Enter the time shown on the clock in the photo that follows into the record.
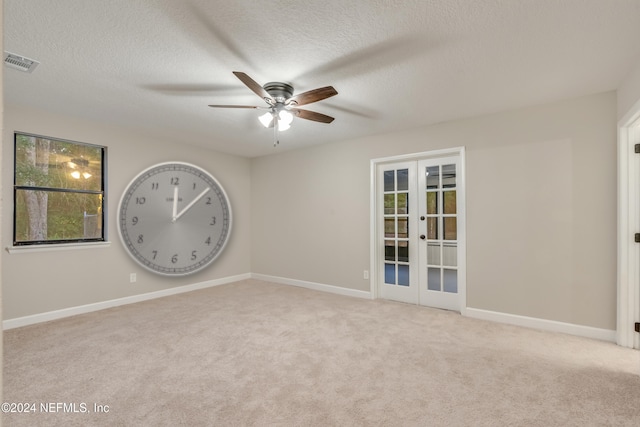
12:08
